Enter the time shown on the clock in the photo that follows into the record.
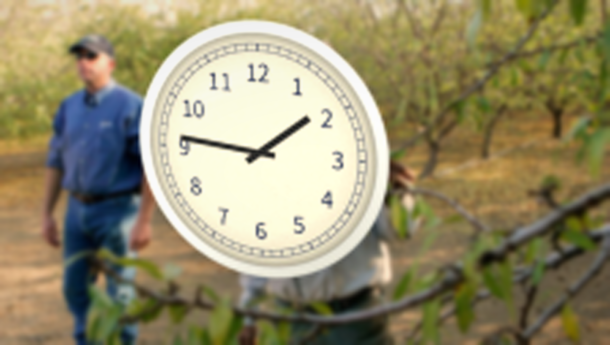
1:46
